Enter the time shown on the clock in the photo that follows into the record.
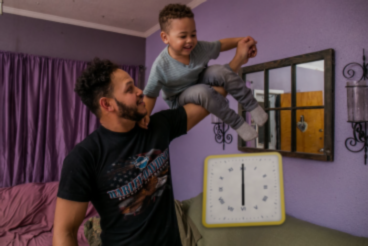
6:00
